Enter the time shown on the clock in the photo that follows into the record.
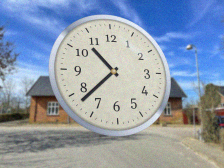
10:38
